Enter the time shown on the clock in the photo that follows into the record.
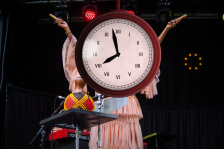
7:58
